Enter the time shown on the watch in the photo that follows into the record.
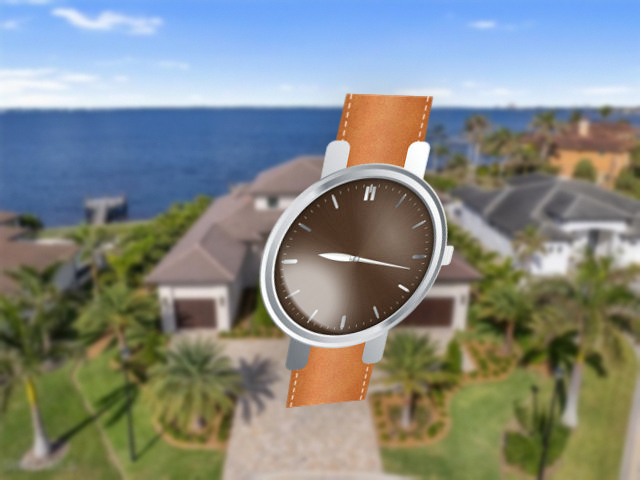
9:17
